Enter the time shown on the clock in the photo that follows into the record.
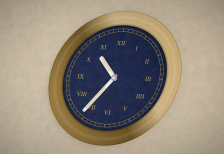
10:36
